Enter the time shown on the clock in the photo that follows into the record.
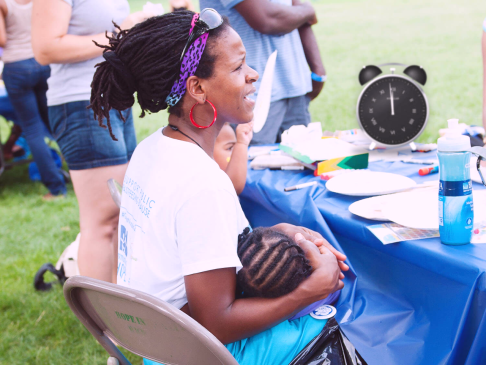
11:59
